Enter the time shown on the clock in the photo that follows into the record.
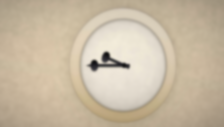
9:45
